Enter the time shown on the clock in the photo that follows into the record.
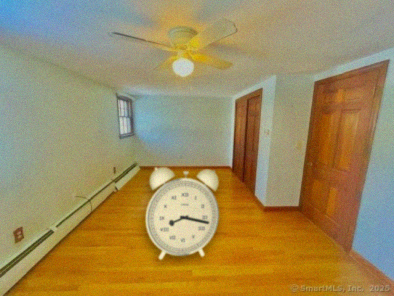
8:17
